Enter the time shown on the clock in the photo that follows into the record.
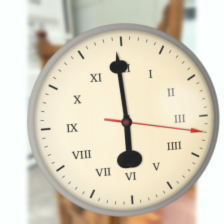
5:59:17
